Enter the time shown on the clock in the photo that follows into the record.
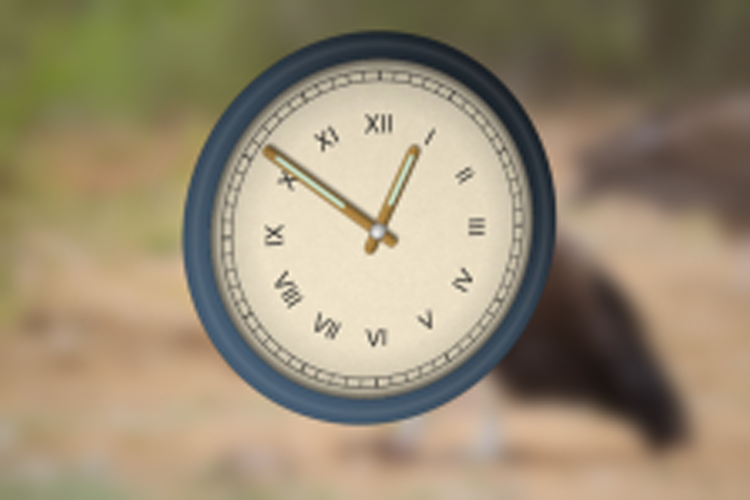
12:51
